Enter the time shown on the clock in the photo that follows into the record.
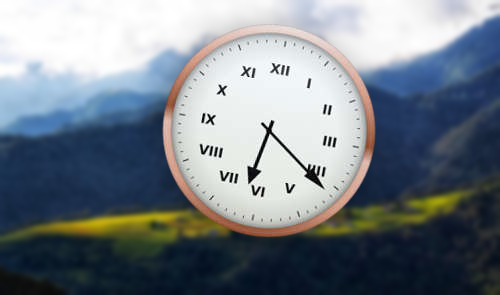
6:21
